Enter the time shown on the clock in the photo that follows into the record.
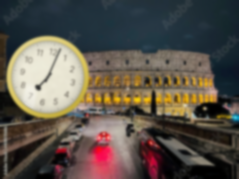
7:02
